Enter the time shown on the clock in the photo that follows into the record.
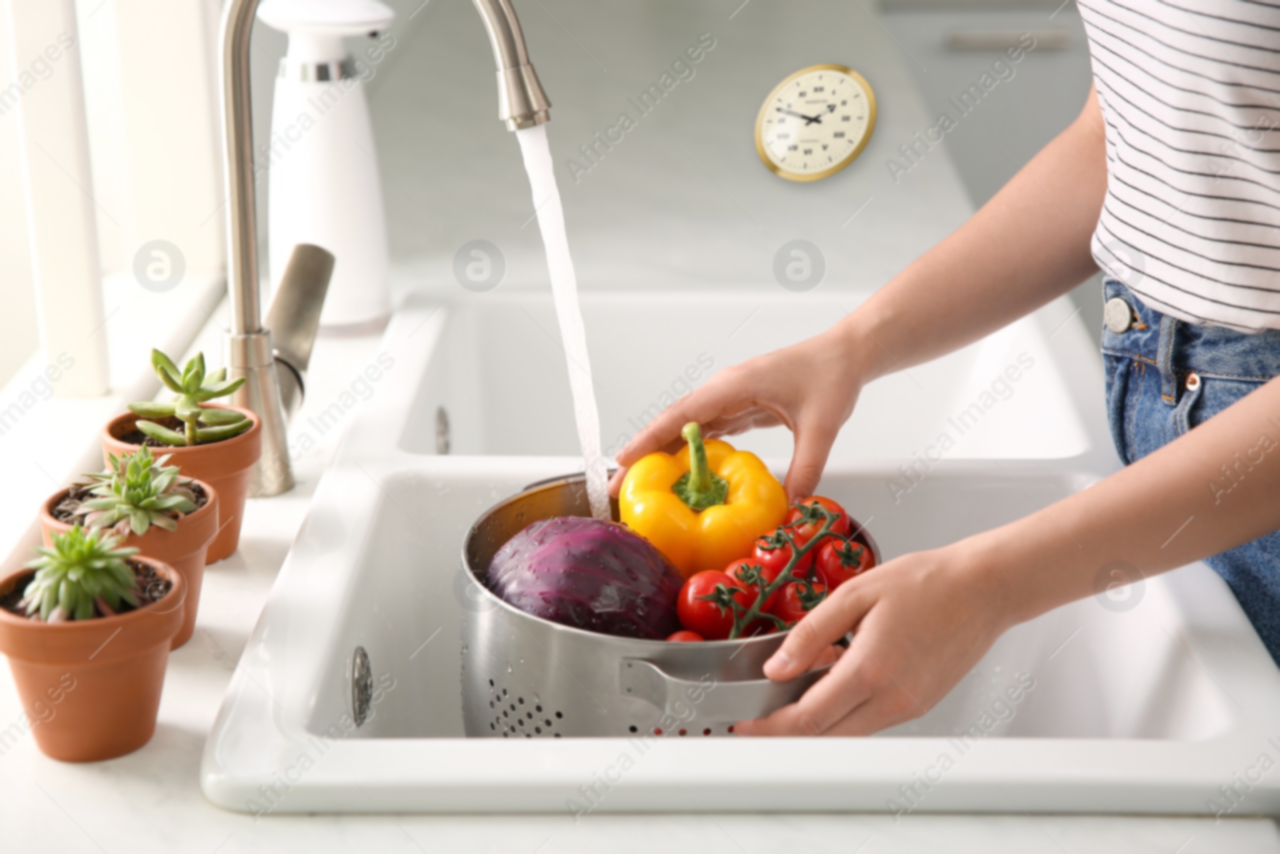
1:48
